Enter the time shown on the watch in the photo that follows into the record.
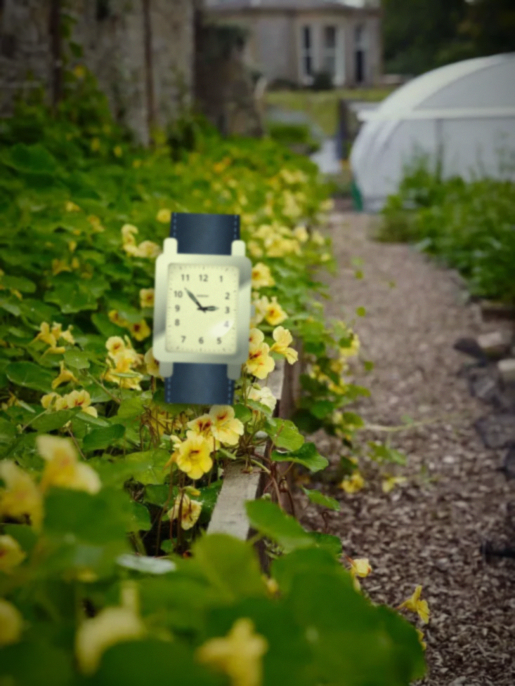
2:53
